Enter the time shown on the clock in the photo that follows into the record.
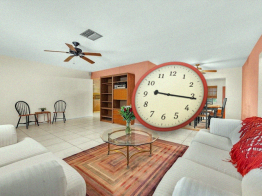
9:16
